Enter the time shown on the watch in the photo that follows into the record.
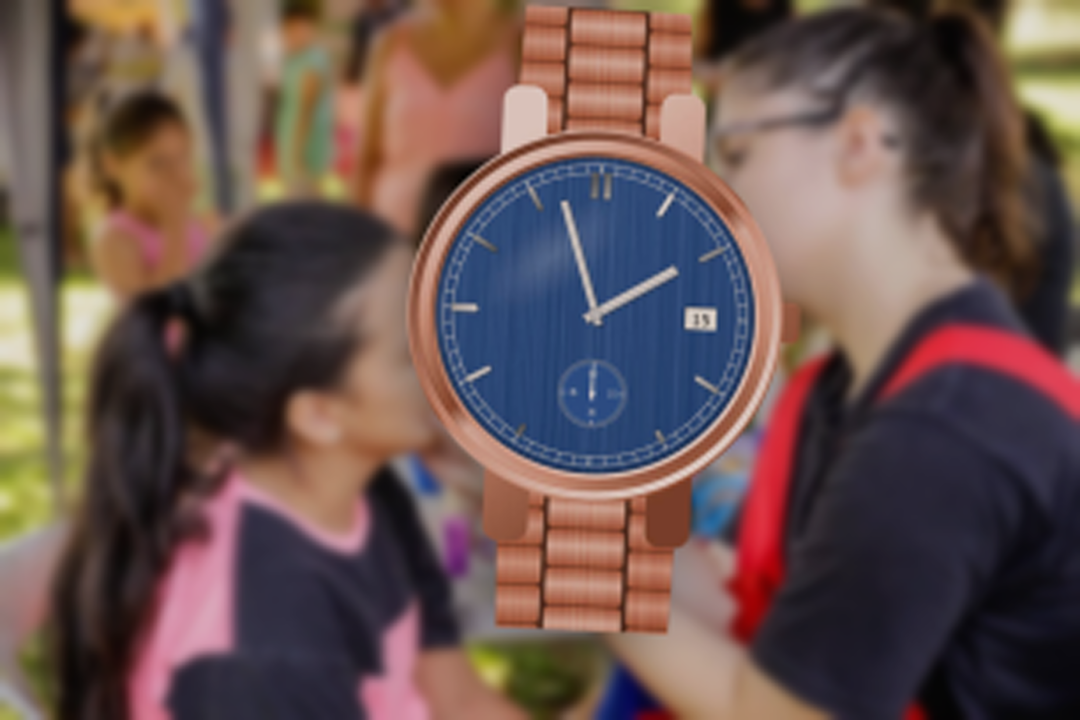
1:57
